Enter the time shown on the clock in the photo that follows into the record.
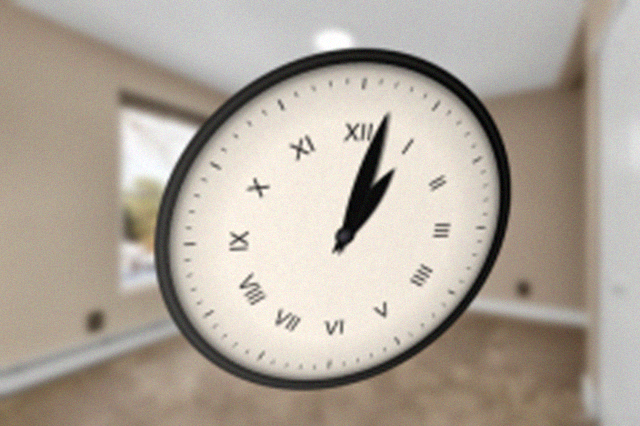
1:02
